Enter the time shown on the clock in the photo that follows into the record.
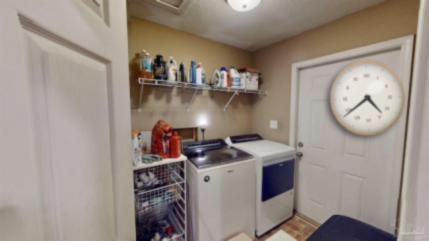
4:39
